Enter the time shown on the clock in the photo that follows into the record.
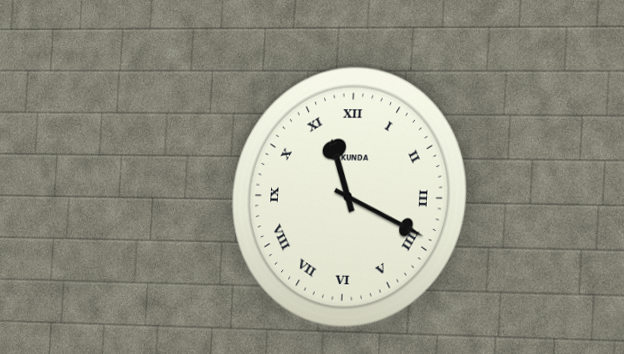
11:19
